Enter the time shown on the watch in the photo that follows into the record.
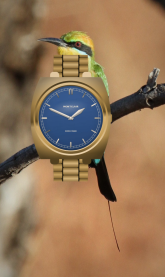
1:49
